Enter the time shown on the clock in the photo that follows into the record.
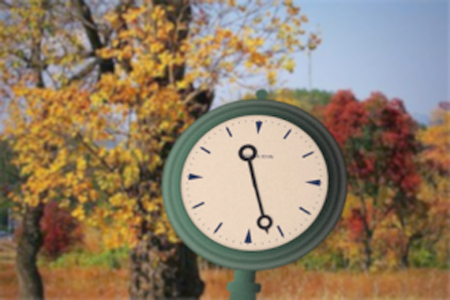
11:27
